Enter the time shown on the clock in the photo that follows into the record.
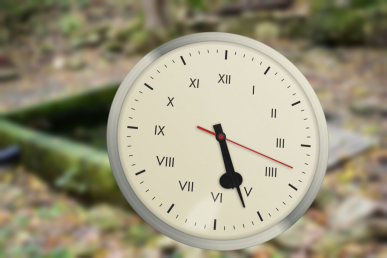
5:26:18
